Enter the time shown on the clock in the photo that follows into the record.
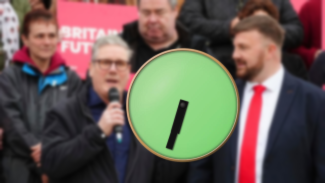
6:33
